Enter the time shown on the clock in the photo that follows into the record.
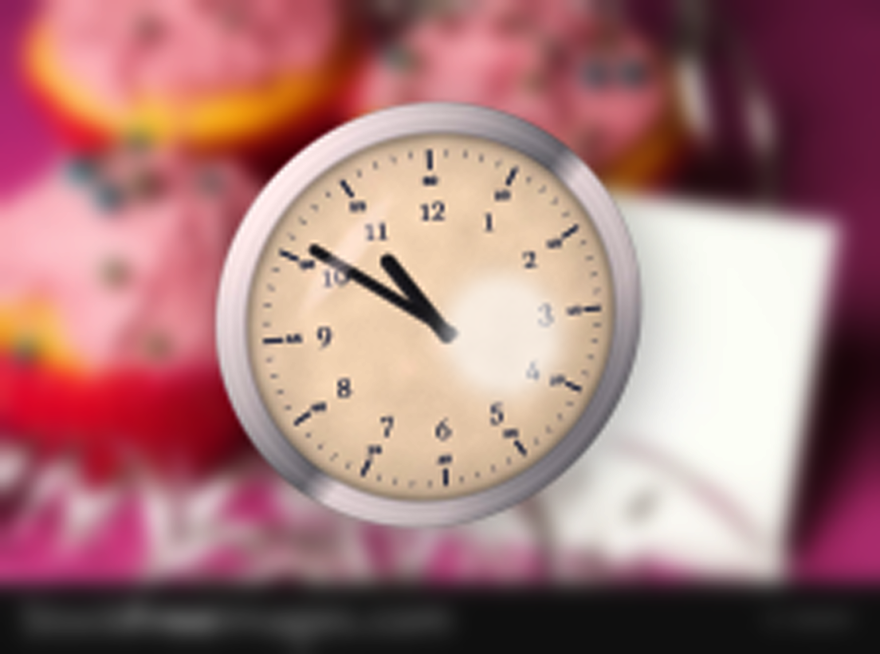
10:51
